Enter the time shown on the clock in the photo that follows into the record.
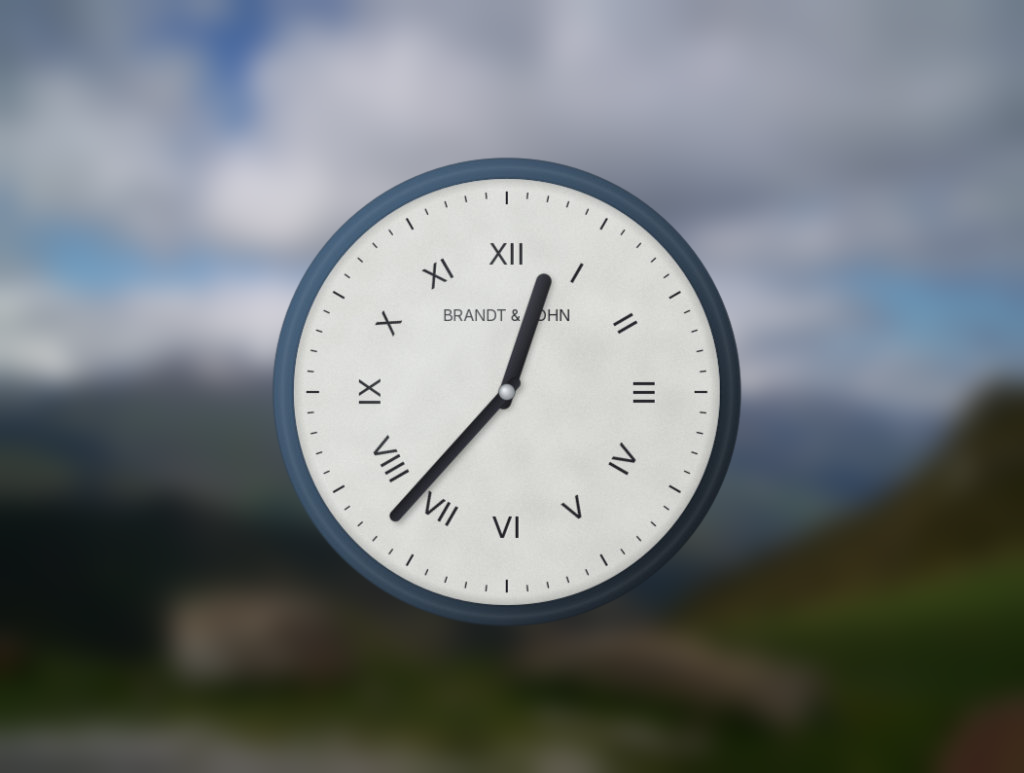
12:37
